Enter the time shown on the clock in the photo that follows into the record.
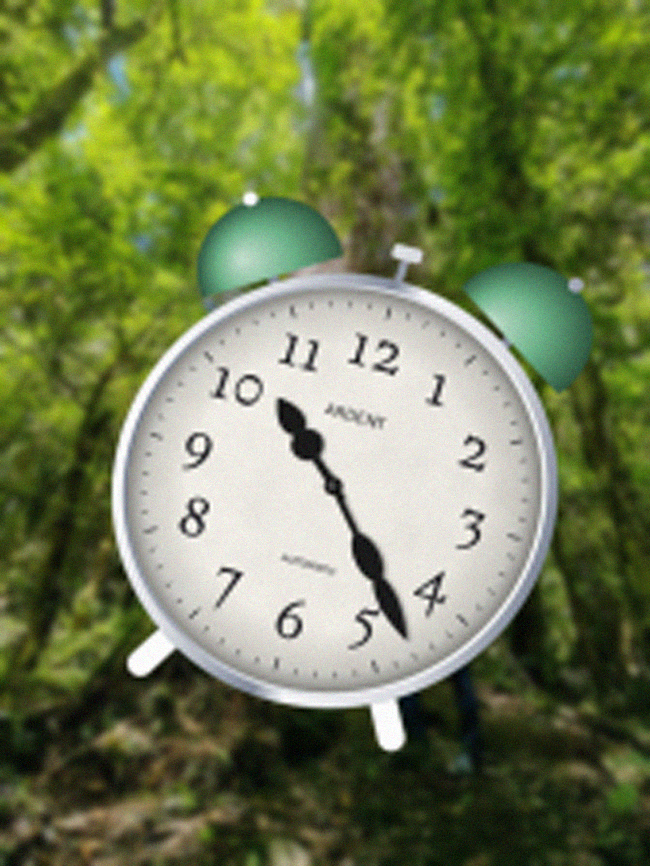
10:23
